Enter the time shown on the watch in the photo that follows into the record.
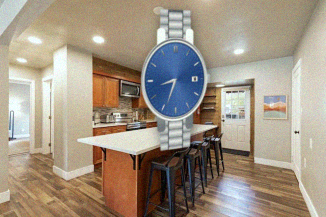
8:34
